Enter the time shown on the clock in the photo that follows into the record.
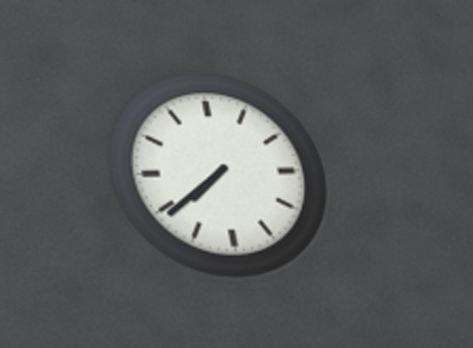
7:39
